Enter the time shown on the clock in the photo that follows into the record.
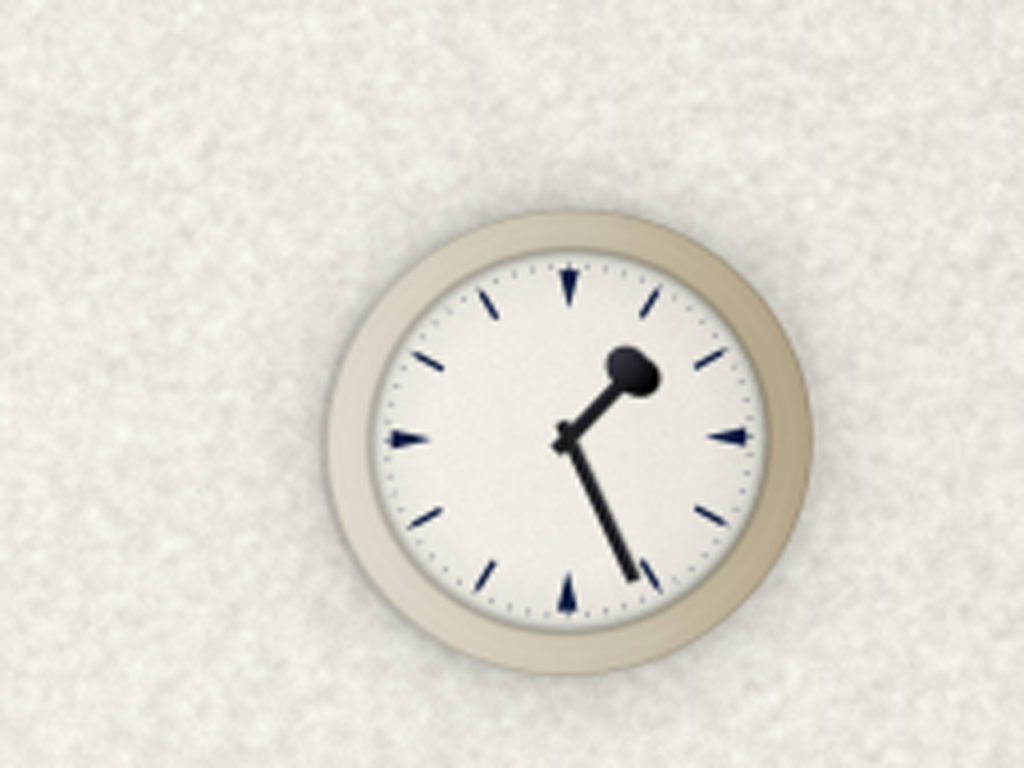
1:26
